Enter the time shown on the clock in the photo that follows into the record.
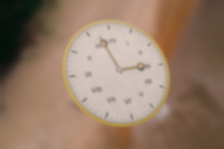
2:57
